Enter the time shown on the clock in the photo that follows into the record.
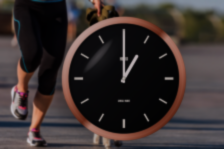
1:00
